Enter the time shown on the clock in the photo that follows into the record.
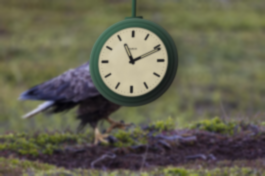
11:11
